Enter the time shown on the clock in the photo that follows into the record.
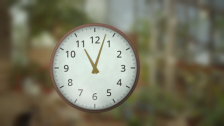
11:03
